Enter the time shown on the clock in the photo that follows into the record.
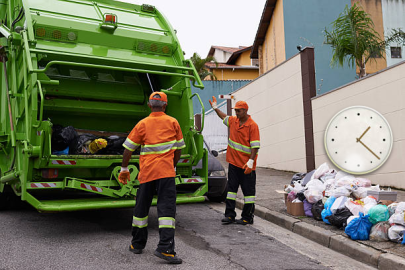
1:22
